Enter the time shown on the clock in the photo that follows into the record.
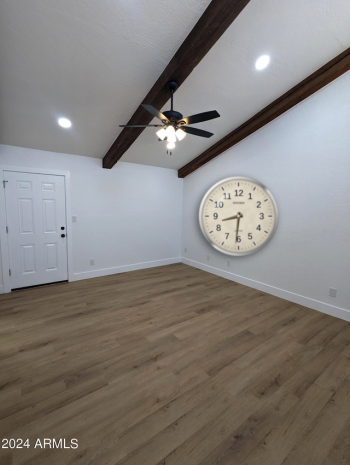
8:31
